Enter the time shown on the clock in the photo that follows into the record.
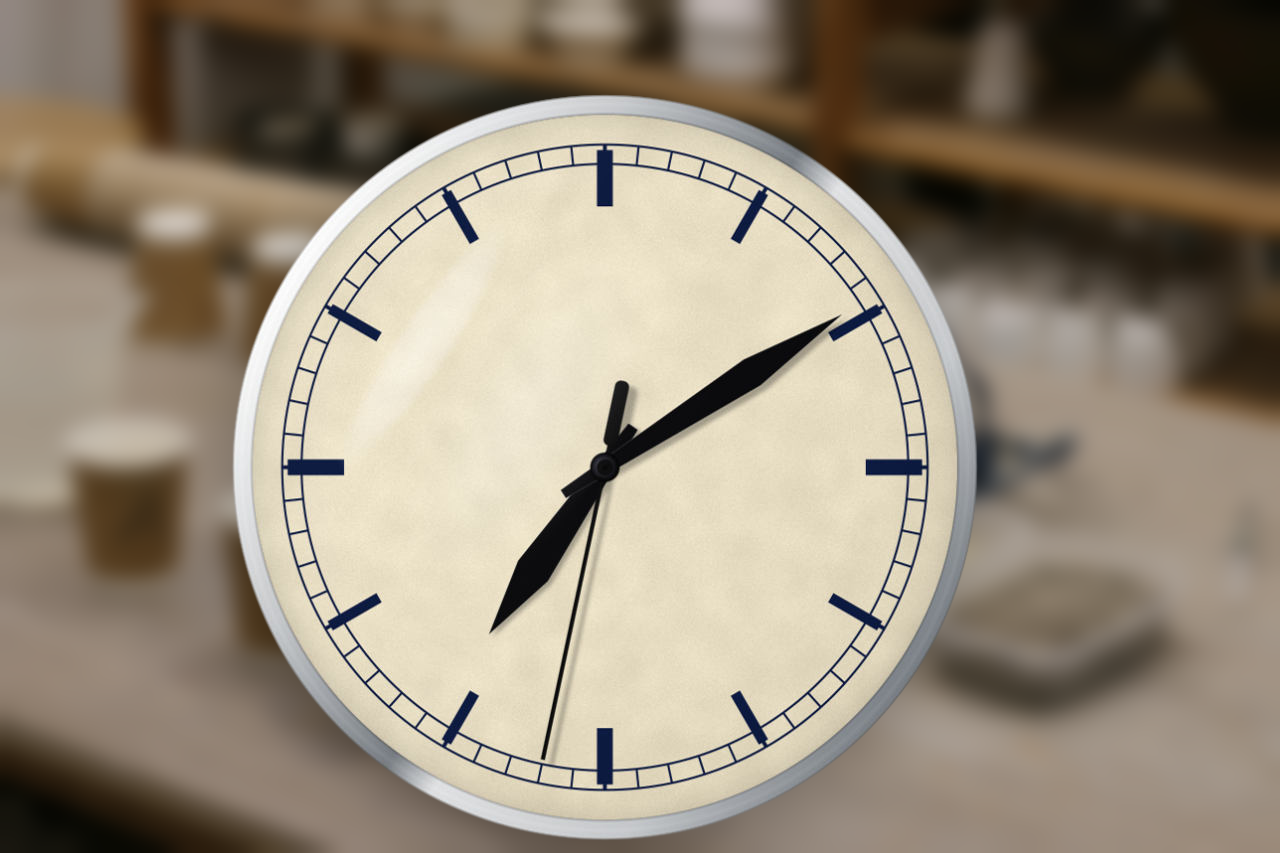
7:09:32
